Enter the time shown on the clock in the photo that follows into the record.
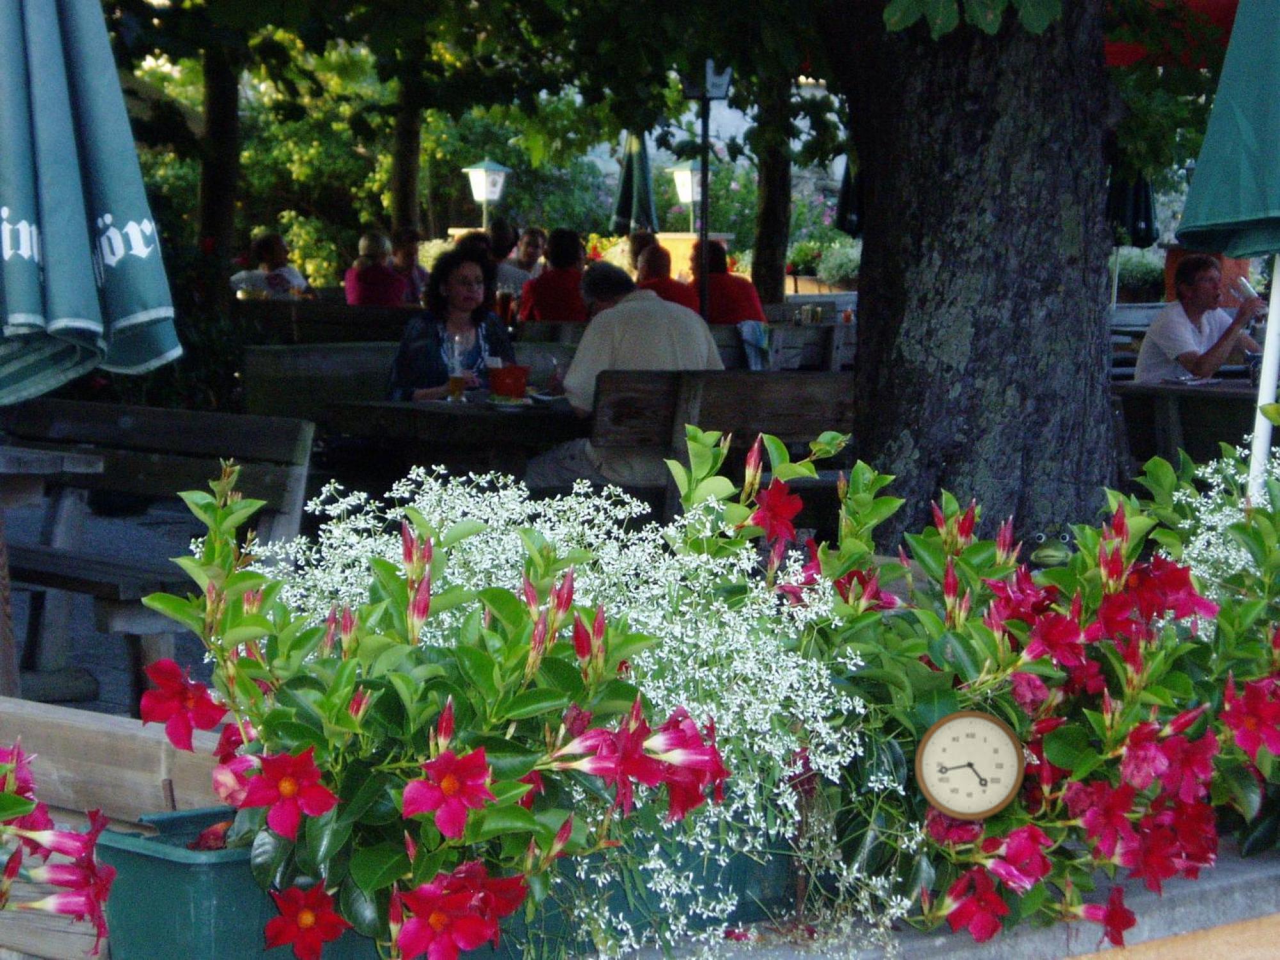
4:43
